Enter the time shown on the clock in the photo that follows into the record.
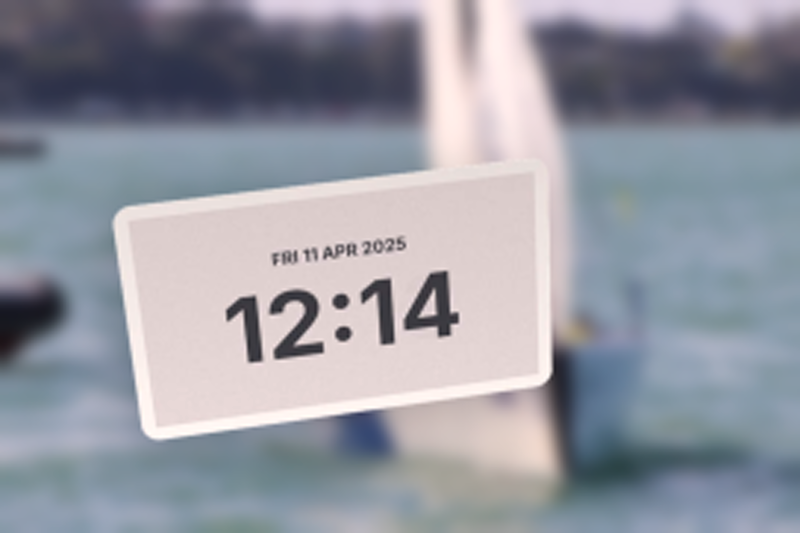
12:14
